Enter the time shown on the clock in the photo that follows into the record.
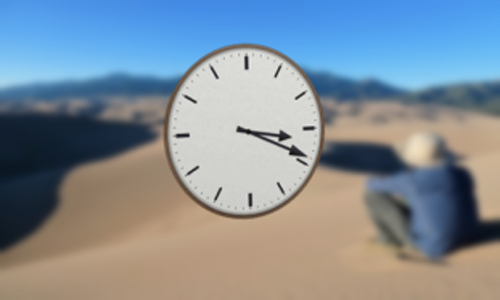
3:19
